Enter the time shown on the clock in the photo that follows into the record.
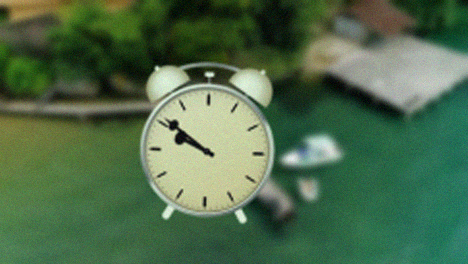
9:51
